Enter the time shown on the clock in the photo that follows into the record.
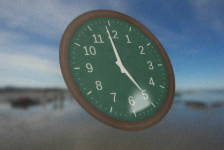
4:59
